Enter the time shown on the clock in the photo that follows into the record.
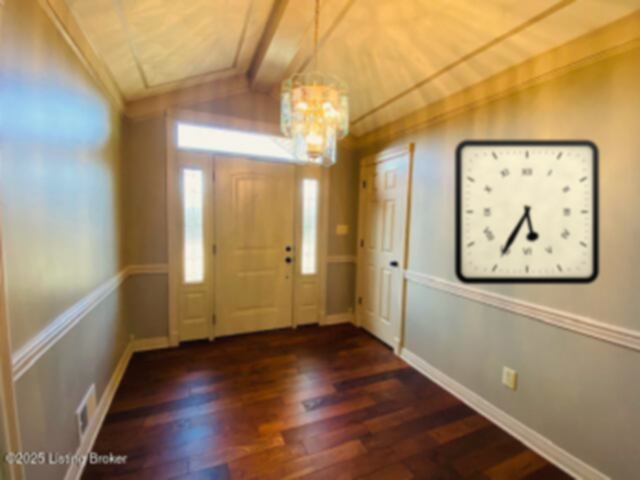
5:35
